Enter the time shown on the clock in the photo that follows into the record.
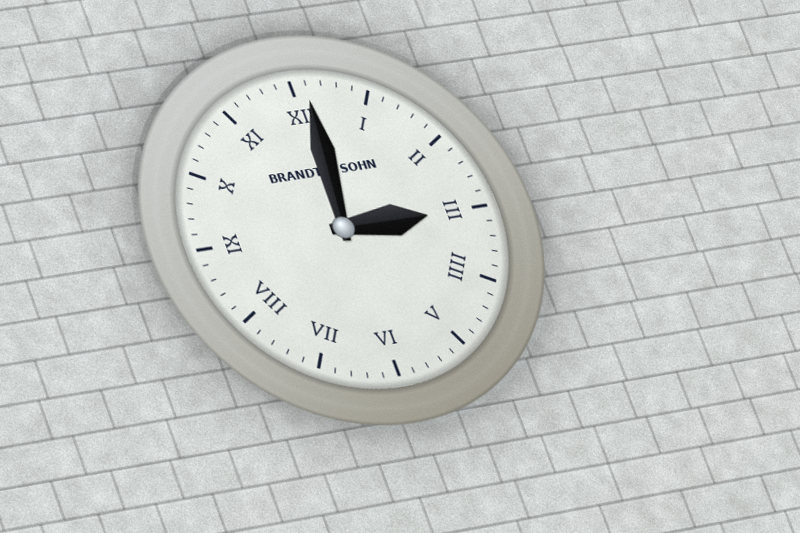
3:01
